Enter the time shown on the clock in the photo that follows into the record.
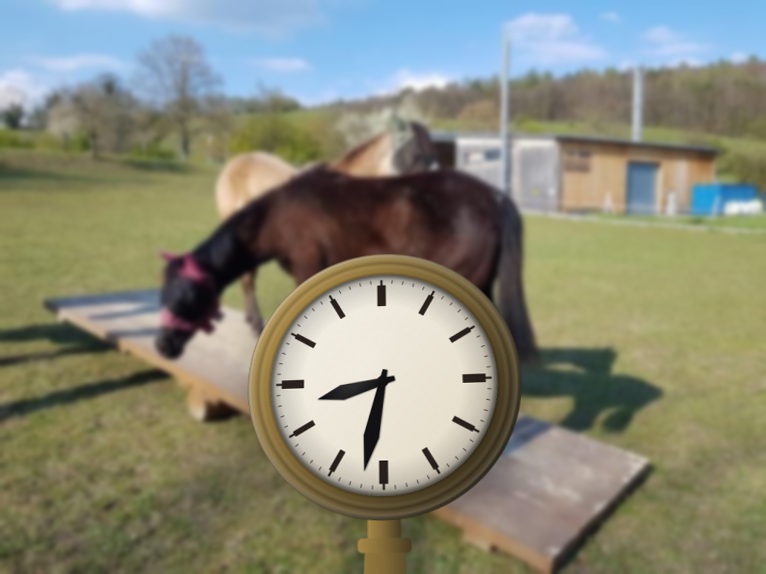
8:32
